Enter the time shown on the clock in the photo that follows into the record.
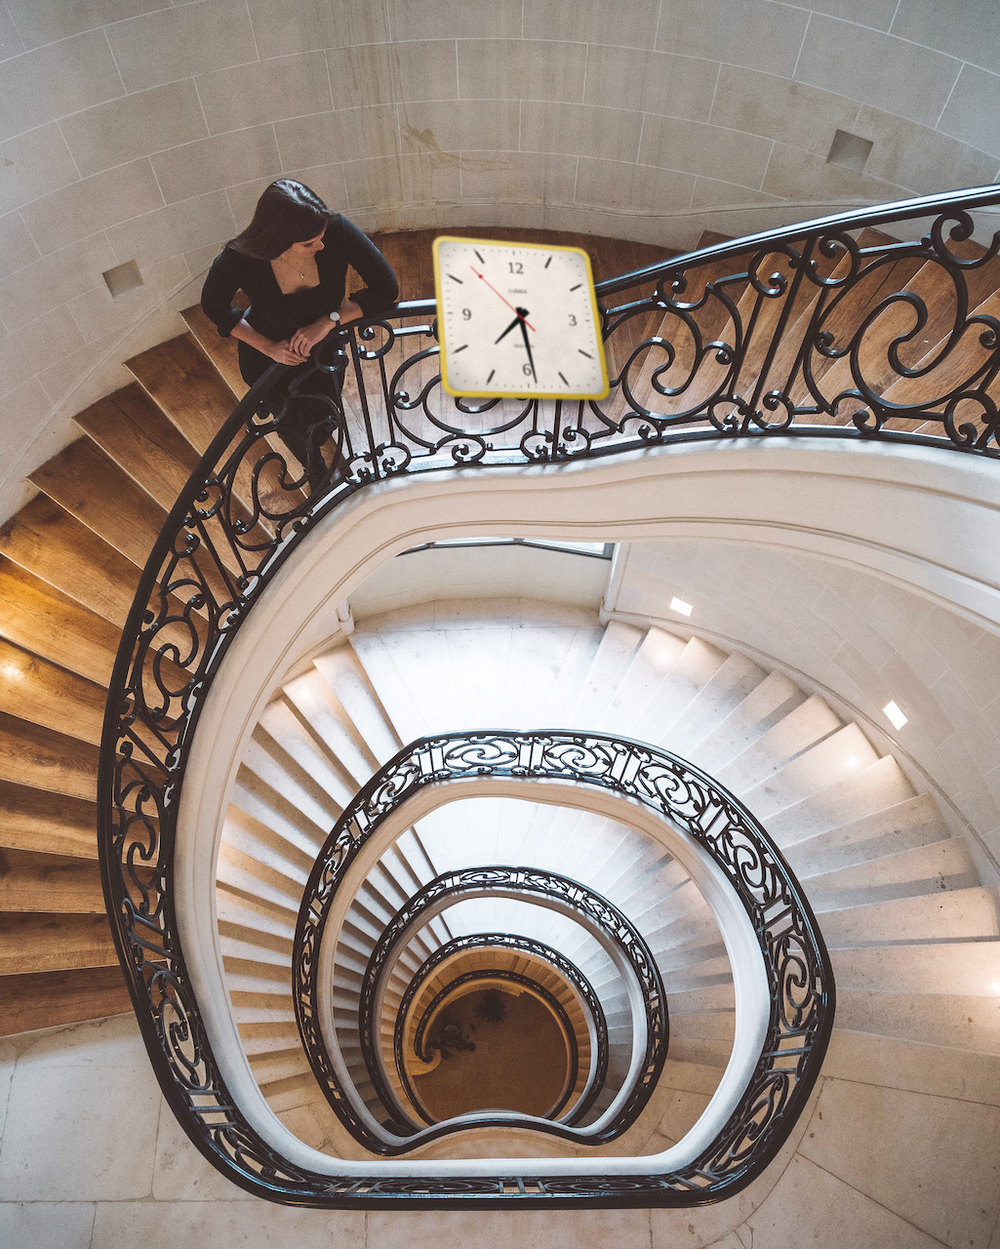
7:28:53
